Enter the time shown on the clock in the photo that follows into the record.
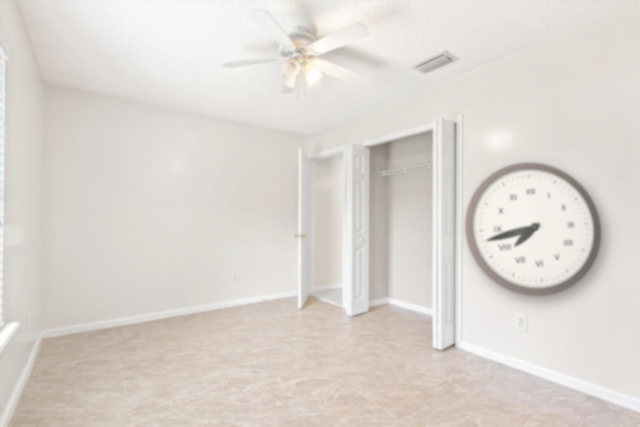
7:43
